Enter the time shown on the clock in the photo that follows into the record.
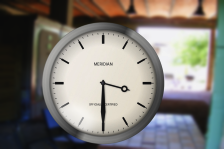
3:30
